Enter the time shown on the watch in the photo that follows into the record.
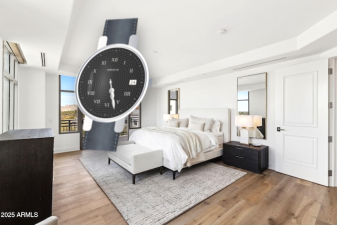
5:27
